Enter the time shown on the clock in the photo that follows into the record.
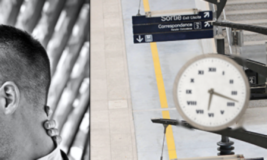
6:18
